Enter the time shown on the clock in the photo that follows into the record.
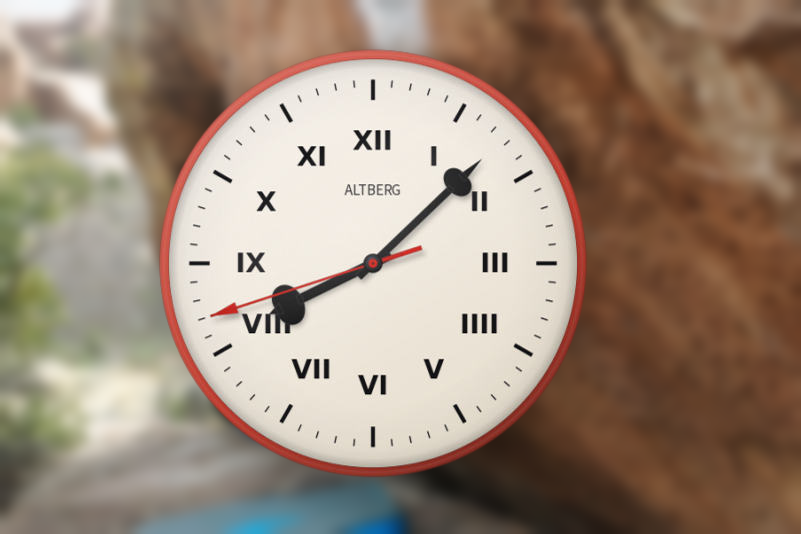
8:07:42
